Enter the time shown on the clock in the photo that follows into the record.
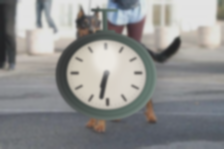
6:32
